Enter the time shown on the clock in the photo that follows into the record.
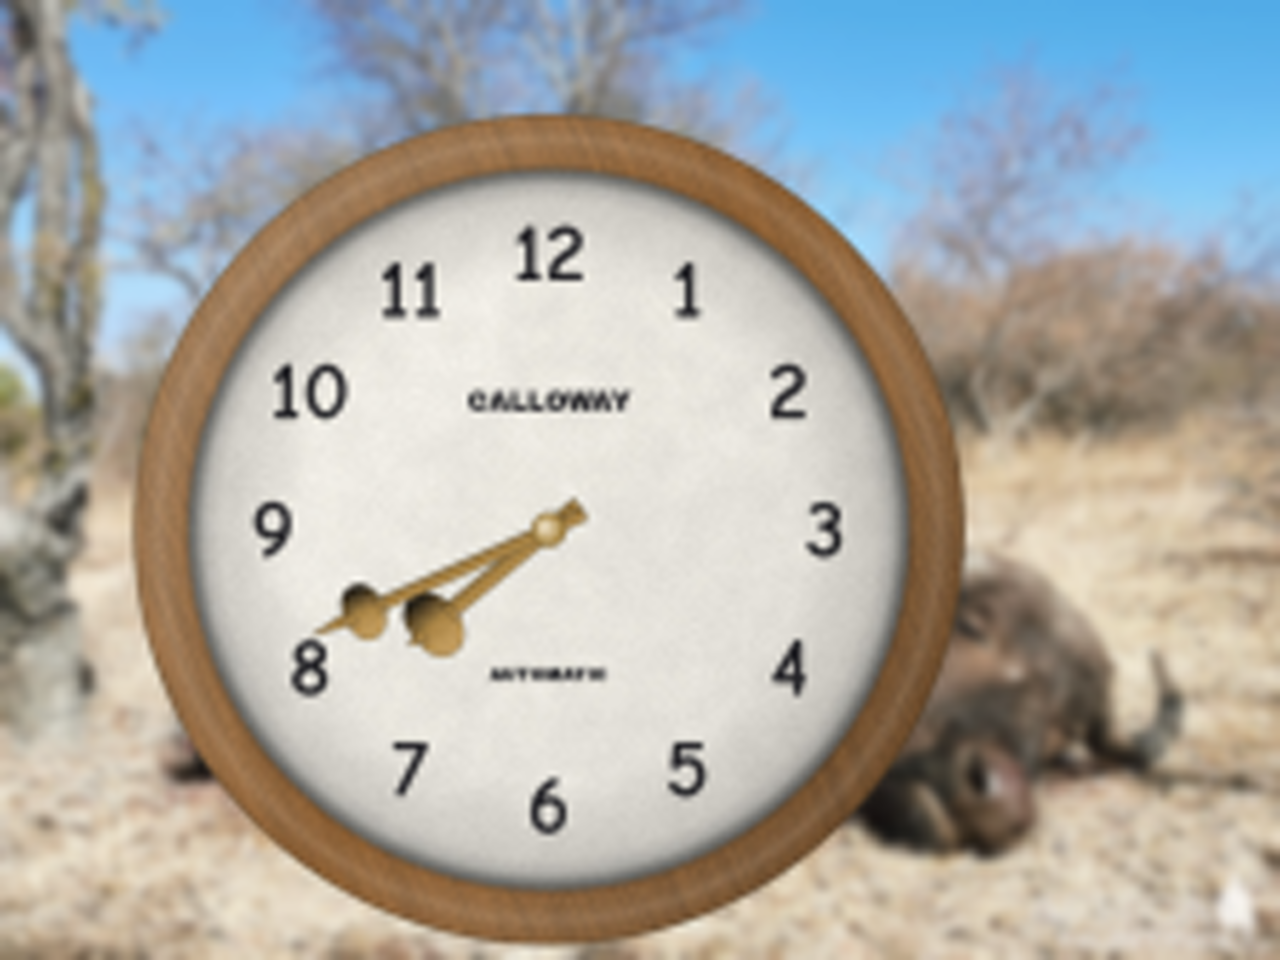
7:41
